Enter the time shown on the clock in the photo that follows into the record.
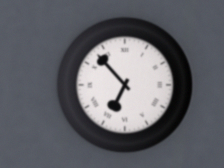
6:53
